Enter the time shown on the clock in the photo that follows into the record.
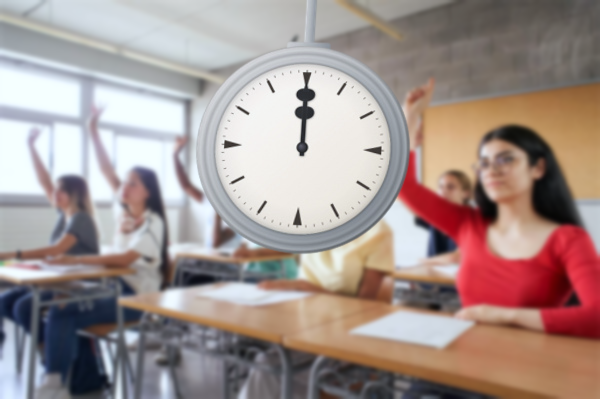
12:00
